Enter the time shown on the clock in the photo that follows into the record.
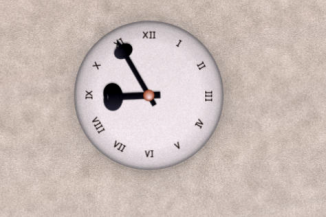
8:55
